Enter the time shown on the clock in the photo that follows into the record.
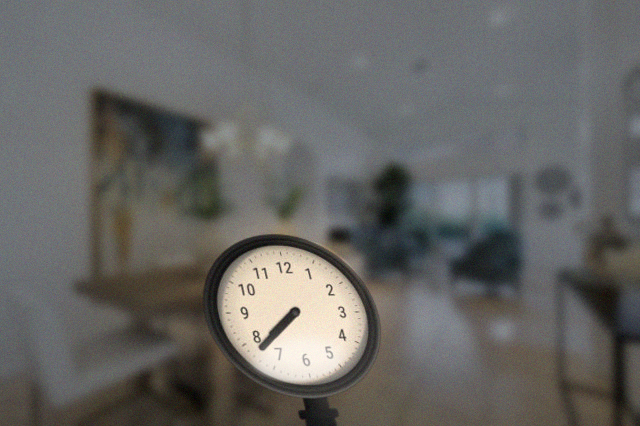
7:38
